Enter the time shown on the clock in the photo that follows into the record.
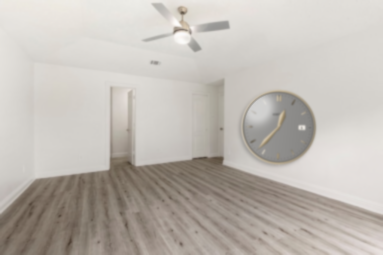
12:37
